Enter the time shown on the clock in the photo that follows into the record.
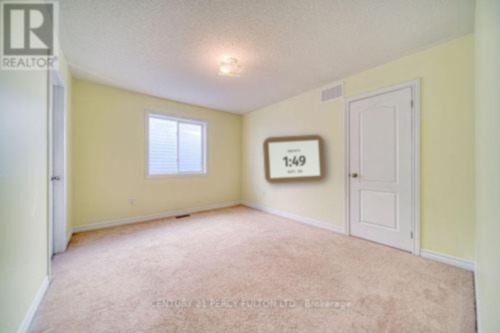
1:49
